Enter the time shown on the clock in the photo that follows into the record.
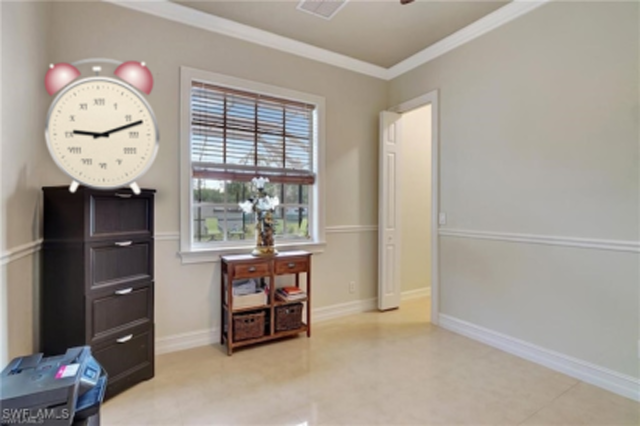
9:12
